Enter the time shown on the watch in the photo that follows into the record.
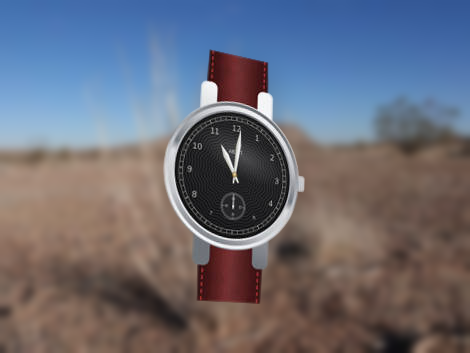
11:01
